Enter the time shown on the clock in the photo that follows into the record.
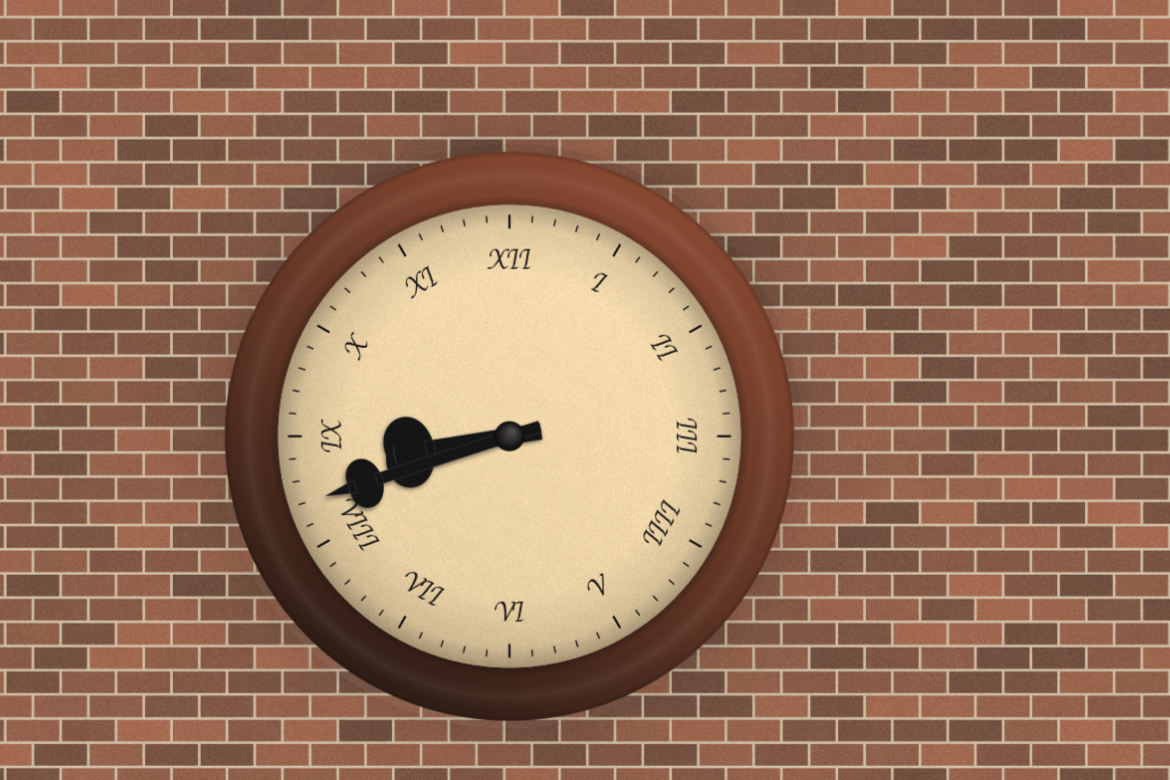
8:42
